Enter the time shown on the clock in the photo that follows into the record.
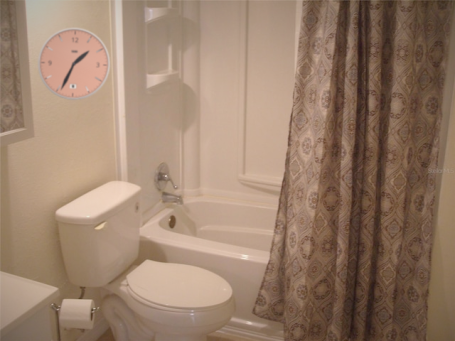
1:34
